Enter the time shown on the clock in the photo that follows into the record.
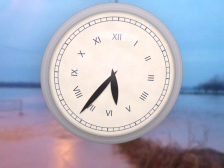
5:36
